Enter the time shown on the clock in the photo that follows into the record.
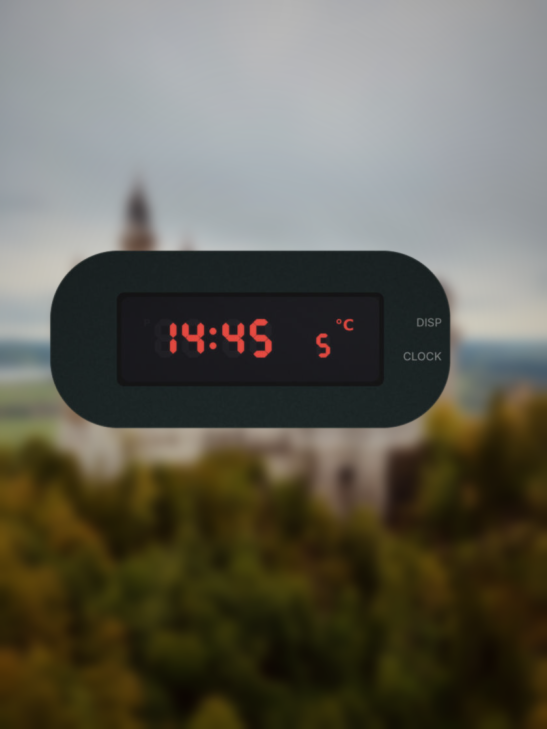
14:45
